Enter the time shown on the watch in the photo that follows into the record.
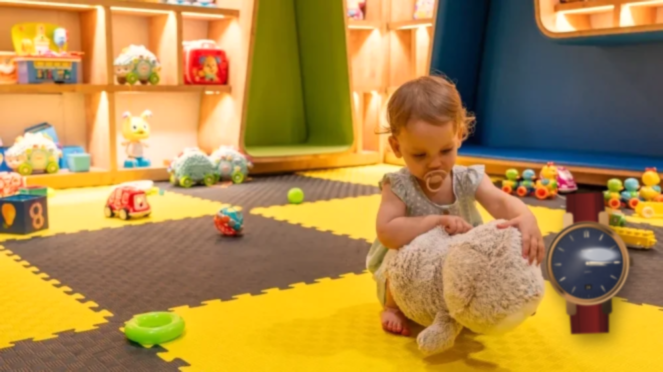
3:15
